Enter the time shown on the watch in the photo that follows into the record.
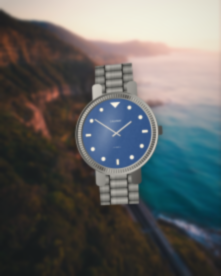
1:51
